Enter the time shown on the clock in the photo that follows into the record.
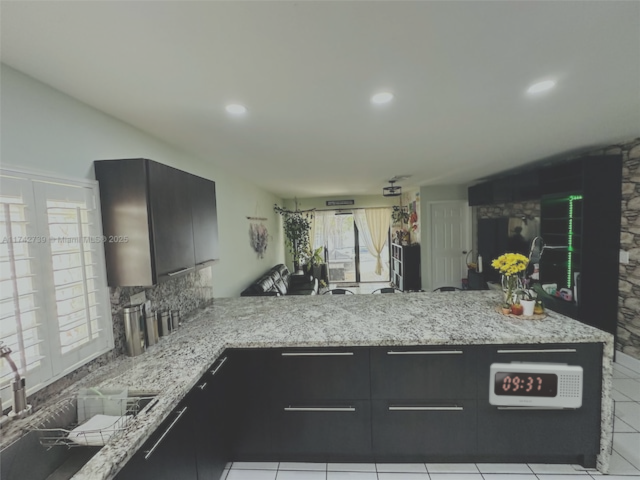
9:37
